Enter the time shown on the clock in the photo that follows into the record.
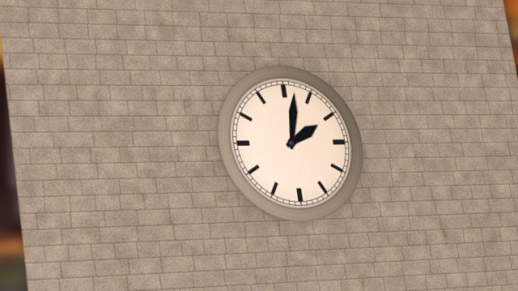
2:02
